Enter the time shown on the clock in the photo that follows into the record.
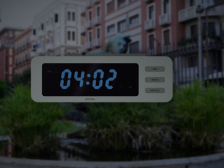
4:02
